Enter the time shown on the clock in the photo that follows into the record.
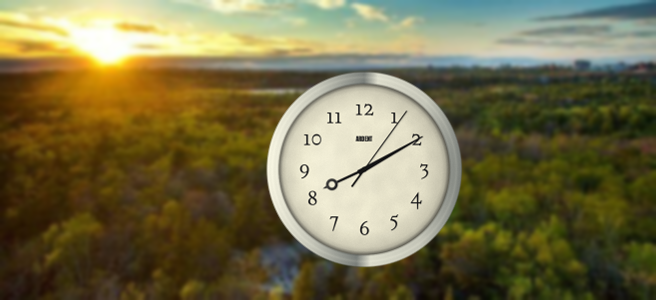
8:10:06
